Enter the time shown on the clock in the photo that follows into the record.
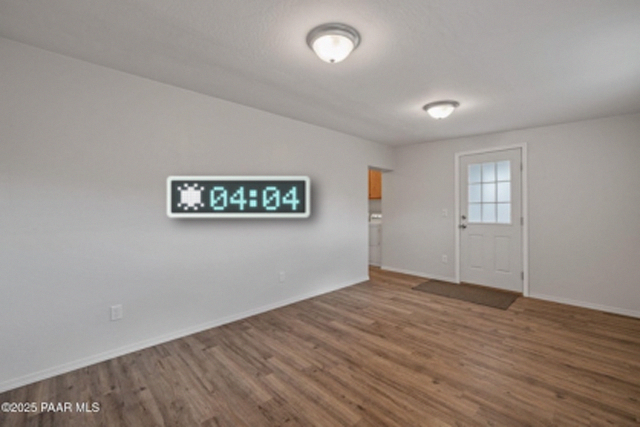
4:04
